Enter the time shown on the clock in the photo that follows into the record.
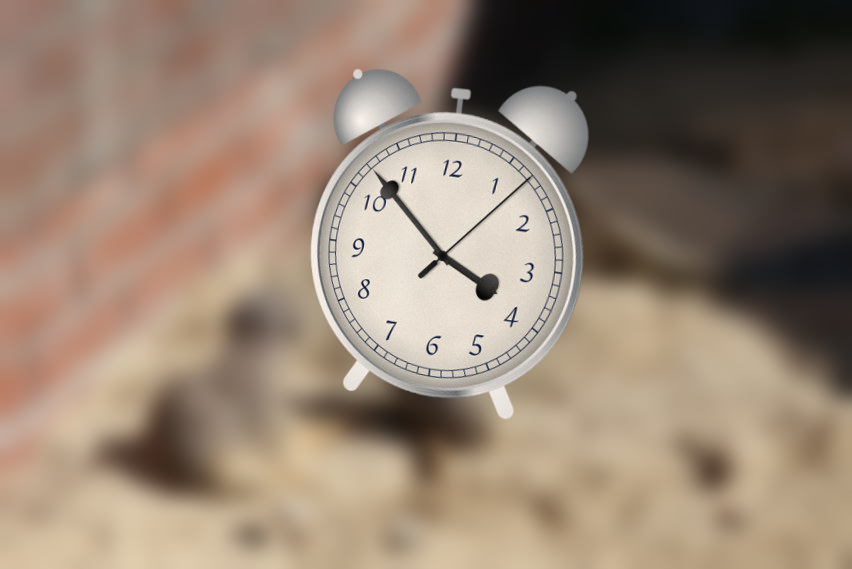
3:52:07
